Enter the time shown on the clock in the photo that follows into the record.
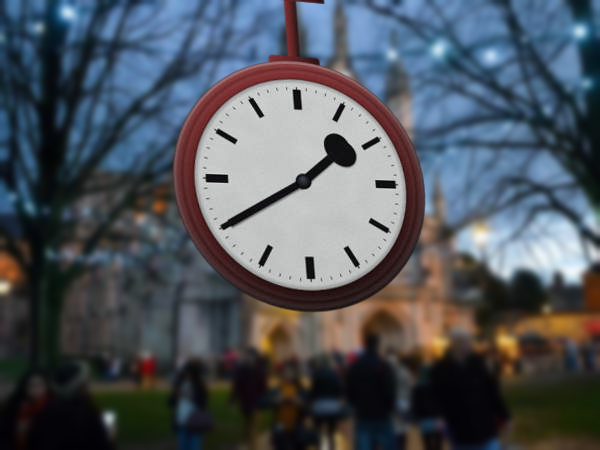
1:40
